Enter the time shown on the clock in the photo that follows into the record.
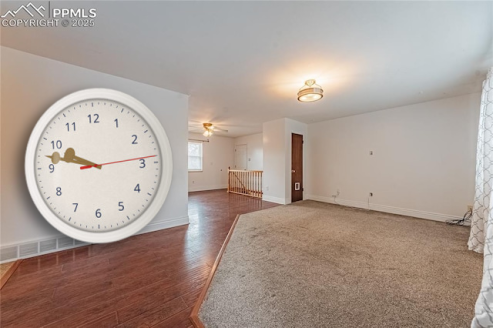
9:47:14
